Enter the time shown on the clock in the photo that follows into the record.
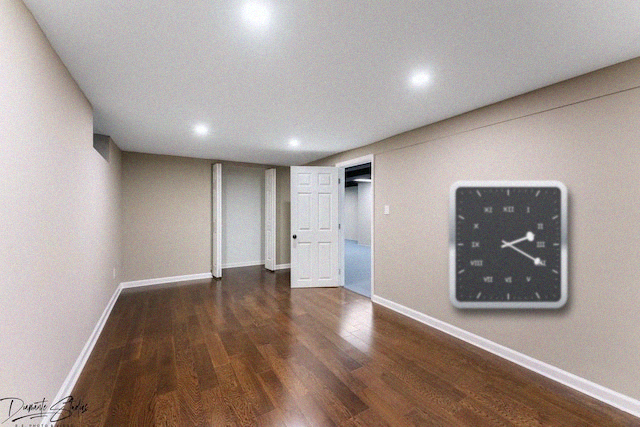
2:20
